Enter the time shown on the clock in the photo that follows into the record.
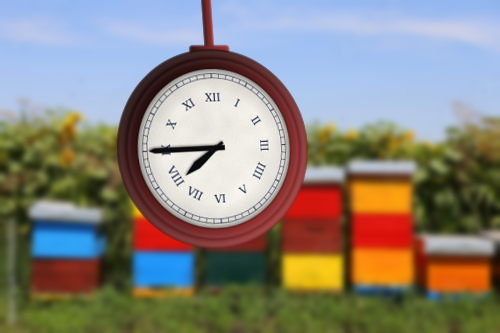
7:45
